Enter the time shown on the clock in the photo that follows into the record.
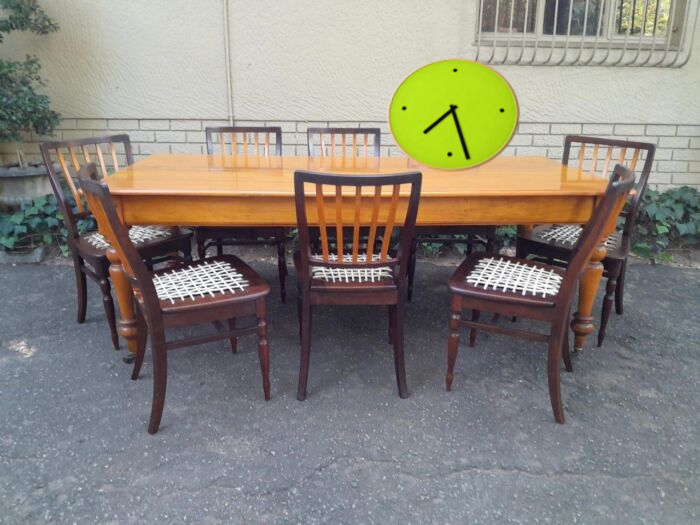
7:27
